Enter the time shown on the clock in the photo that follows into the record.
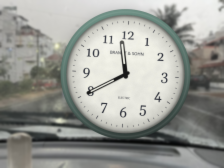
11:40
